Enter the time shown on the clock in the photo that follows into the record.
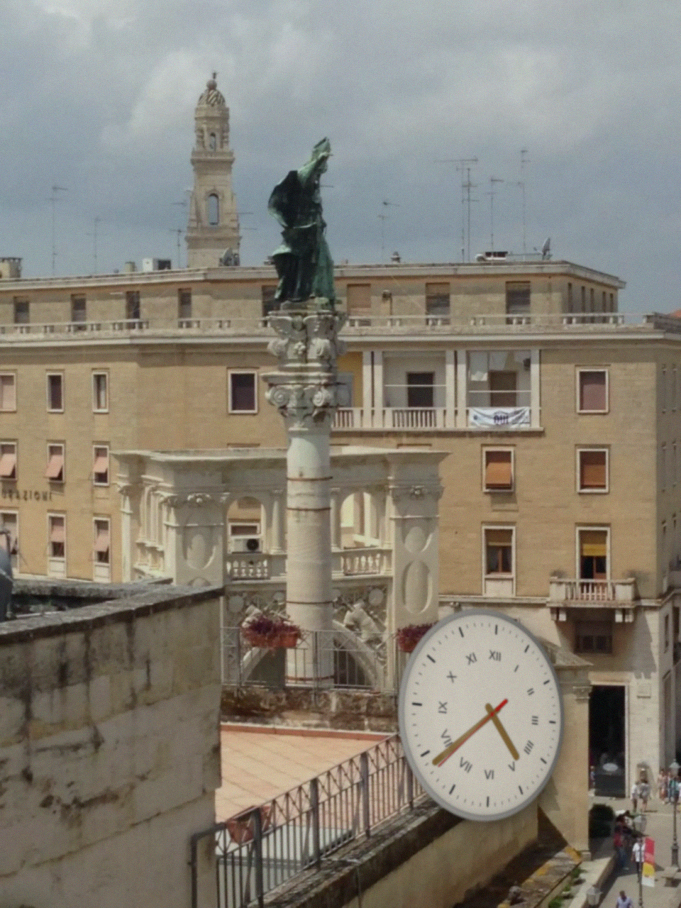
4:38:38
